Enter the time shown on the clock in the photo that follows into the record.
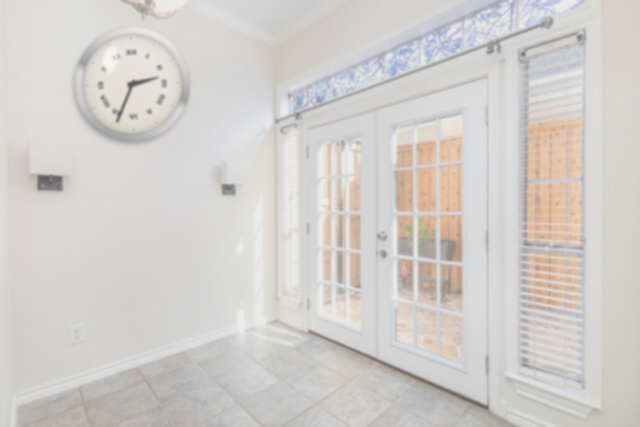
2:34
